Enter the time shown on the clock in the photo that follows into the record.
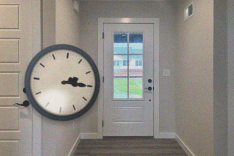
2:15
